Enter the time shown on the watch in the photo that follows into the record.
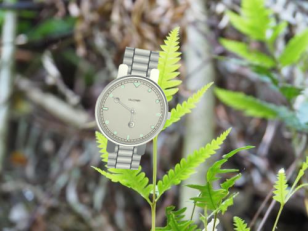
5:50
